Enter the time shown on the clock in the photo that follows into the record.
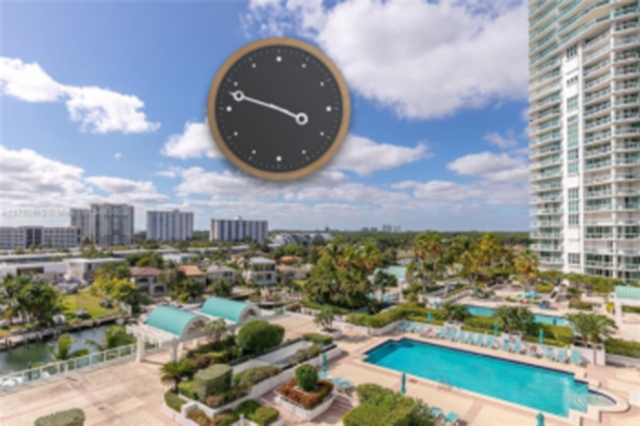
3:48
